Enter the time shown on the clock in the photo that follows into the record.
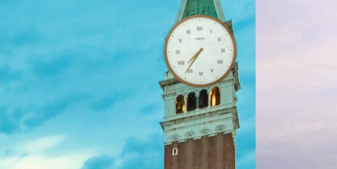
7:36
